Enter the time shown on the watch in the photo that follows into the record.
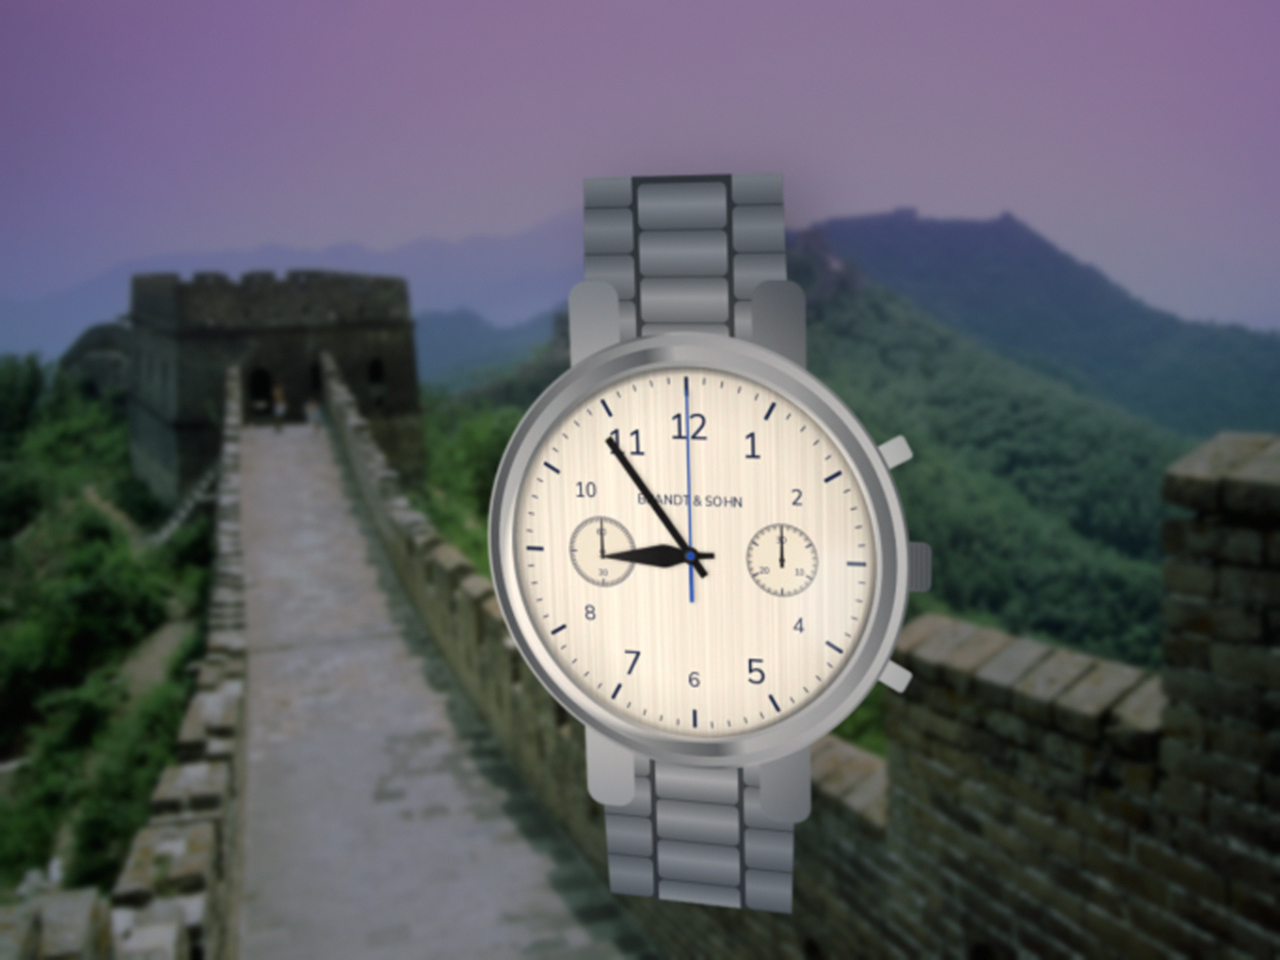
8:54
